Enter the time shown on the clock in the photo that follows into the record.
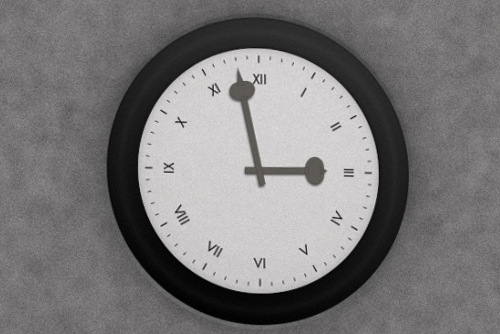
2:58
